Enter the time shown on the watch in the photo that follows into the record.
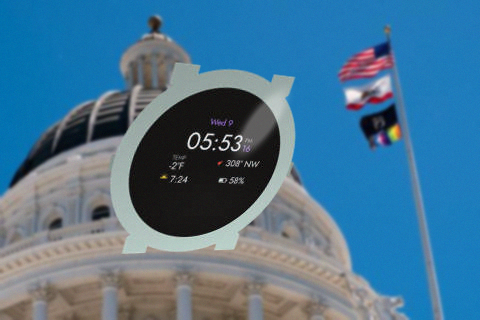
5:53:16
